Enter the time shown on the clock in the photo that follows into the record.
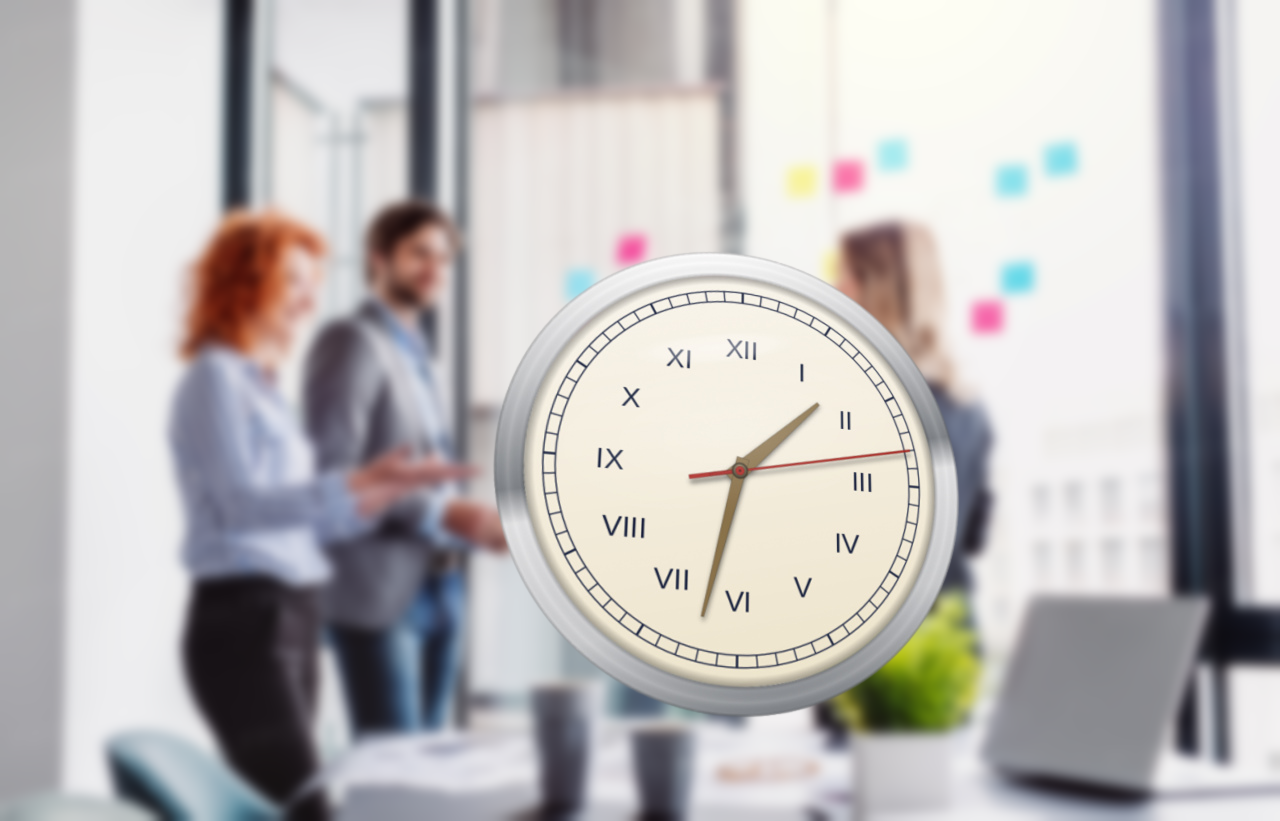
1:32:13
